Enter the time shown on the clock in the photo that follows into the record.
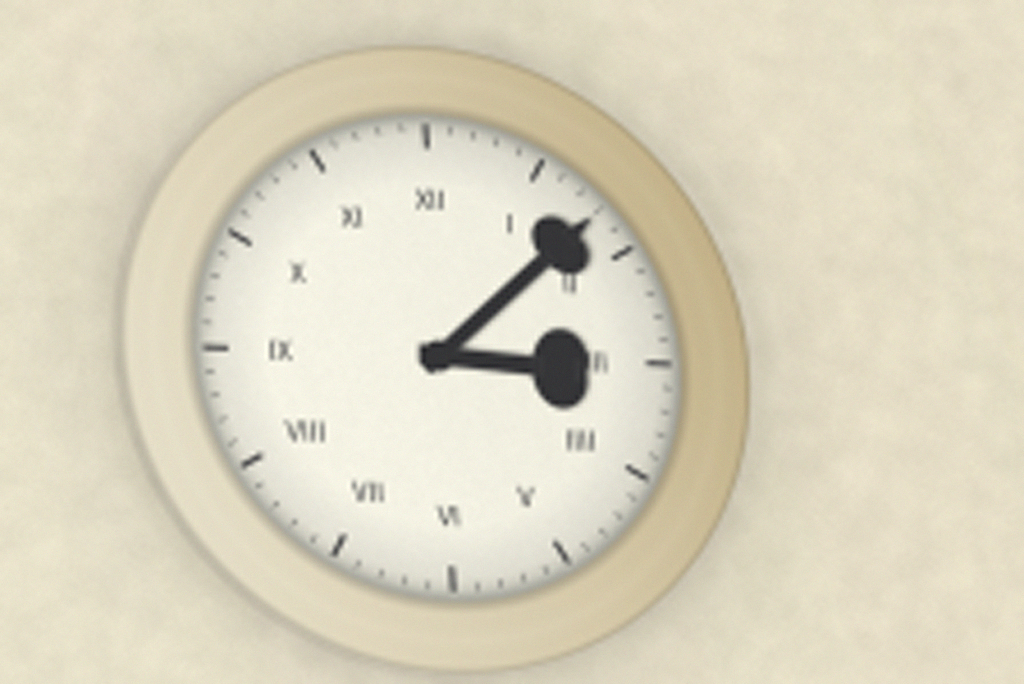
3:08
